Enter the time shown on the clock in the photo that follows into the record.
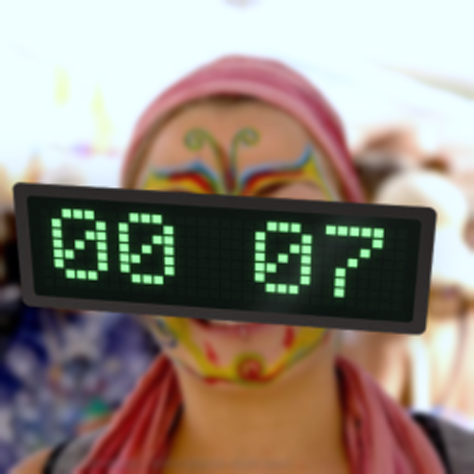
0:07
